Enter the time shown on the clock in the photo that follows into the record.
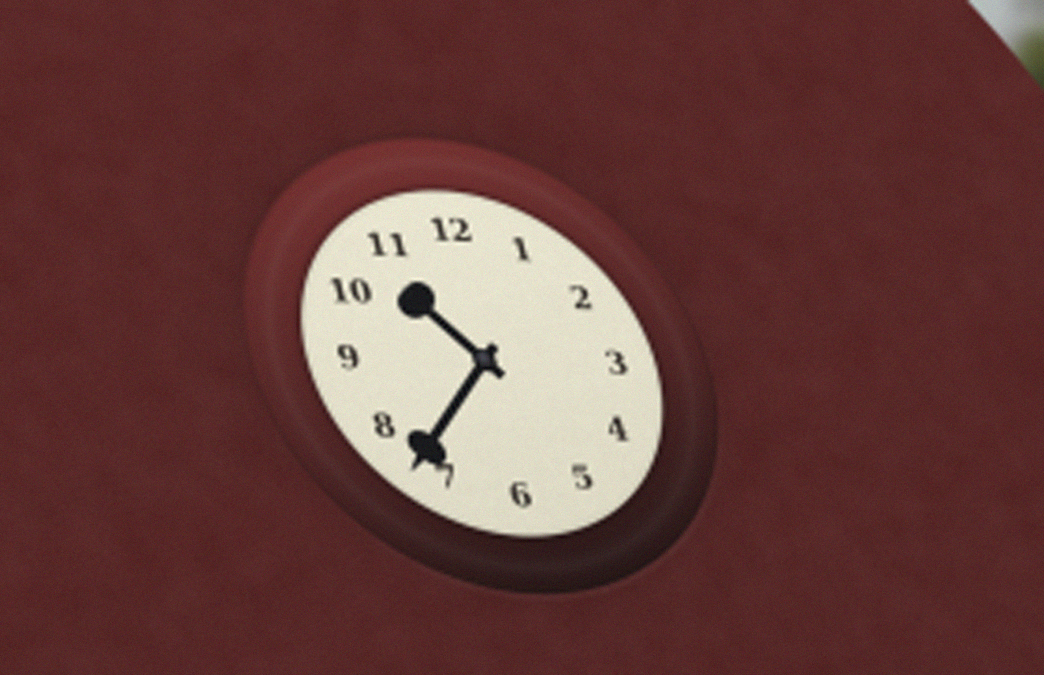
10:37
